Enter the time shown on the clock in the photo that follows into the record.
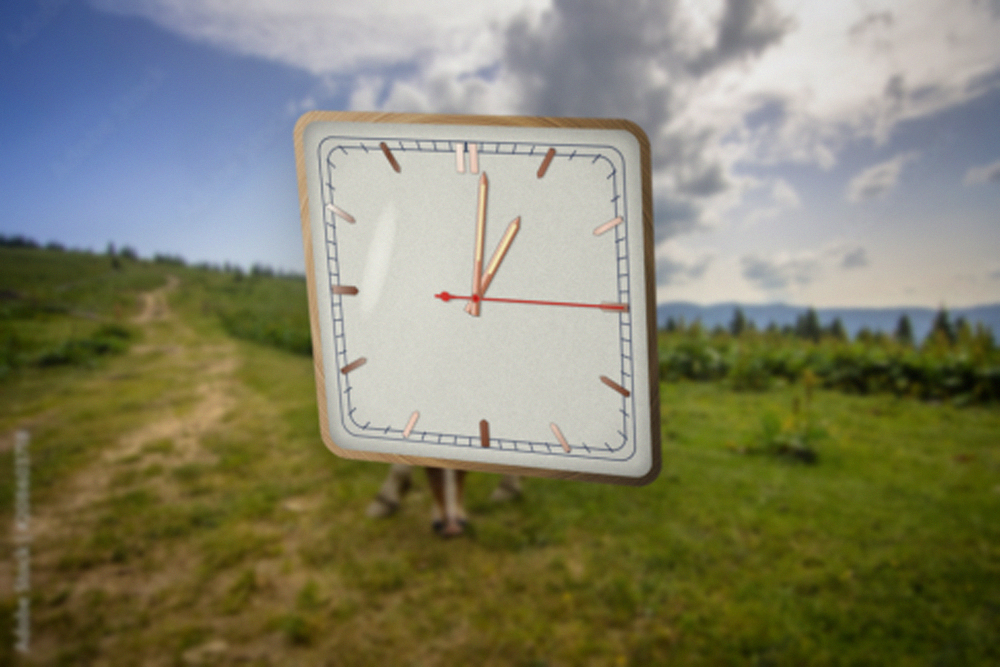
1:01:15
